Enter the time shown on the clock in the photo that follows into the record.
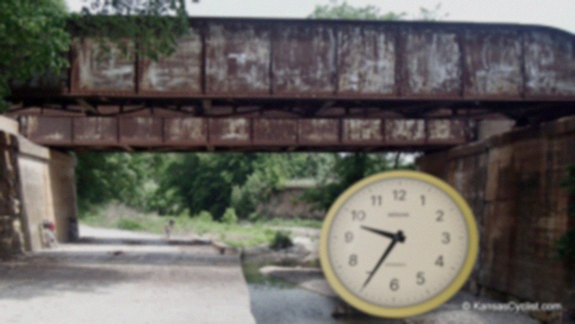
9:35
